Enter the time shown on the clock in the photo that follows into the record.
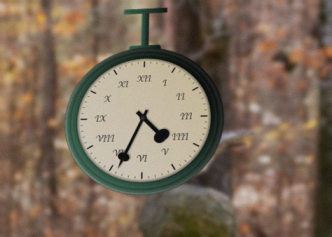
4:34
